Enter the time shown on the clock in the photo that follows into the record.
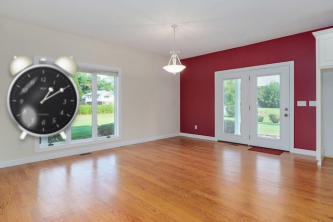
1:10
